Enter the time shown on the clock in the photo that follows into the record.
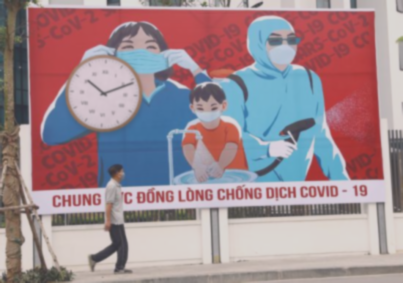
10:11
